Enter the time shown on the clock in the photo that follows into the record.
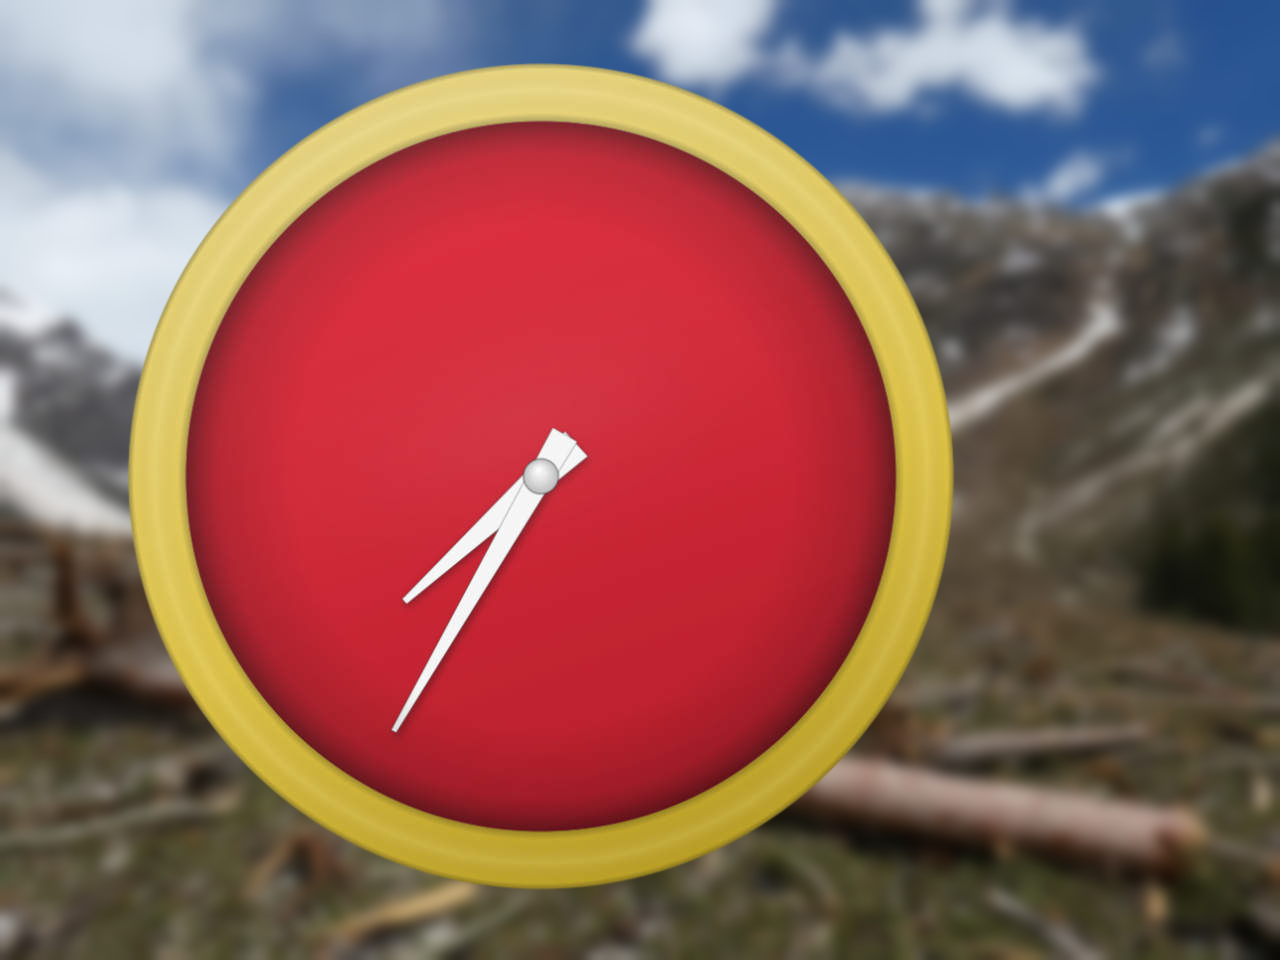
7:35
